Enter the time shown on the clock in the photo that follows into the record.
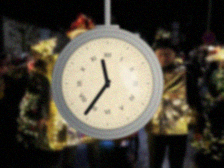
11:36
